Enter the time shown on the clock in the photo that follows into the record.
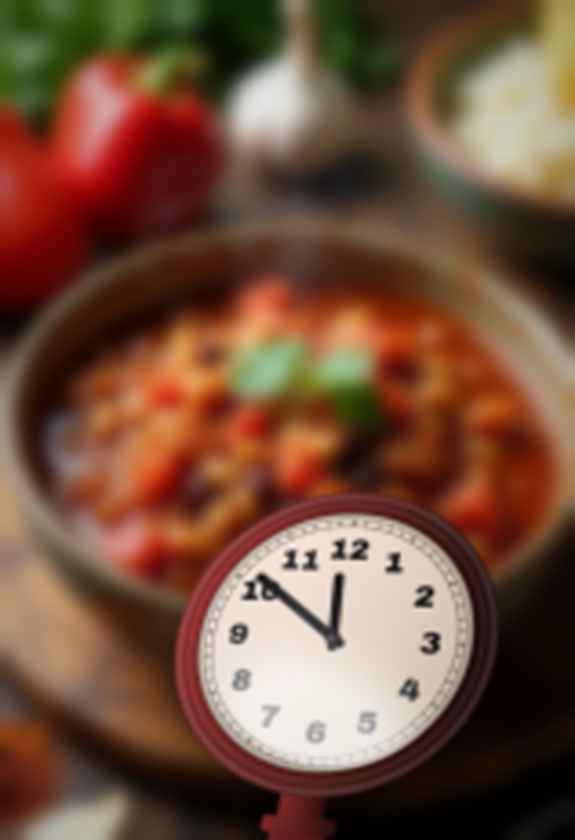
11:51
